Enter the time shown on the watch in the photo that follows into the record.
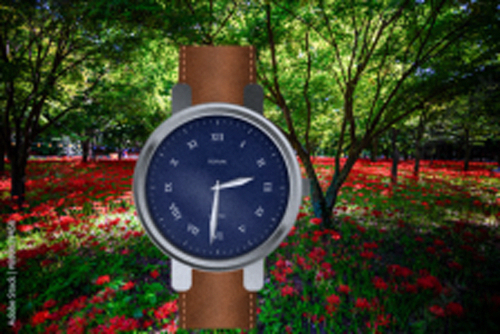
2:31
